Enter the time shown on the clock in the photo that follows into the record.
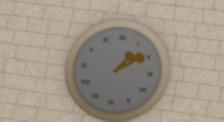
1:09
